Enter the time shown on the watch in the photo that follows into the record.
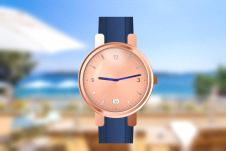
9:13
